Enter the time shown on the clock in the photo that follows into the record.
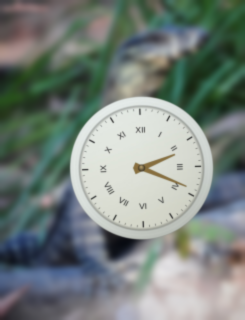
2:19
